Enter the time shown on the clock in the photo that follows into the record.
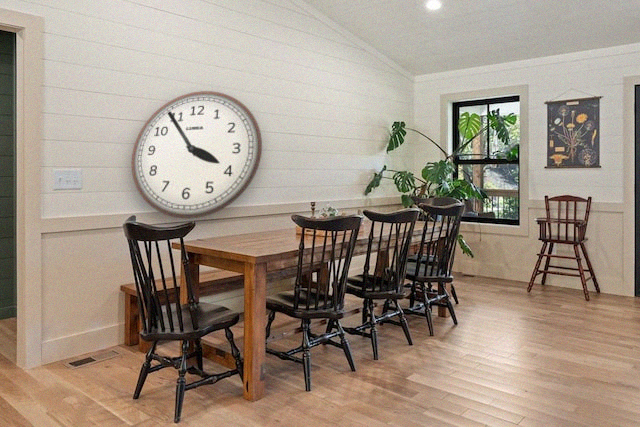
3:54
